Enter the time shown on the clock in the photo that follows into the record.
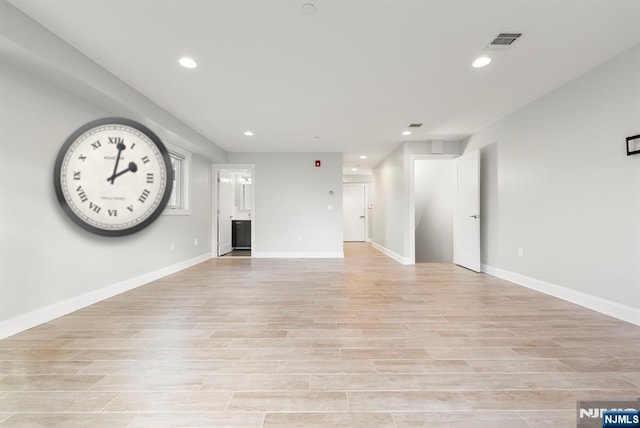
2:02
